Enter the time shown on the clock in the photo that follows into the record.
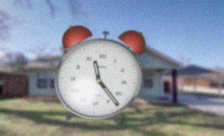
11:23
